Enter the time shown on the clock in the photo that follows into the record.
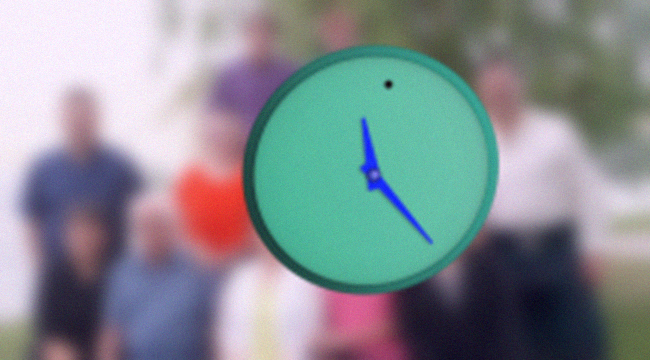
11:22
